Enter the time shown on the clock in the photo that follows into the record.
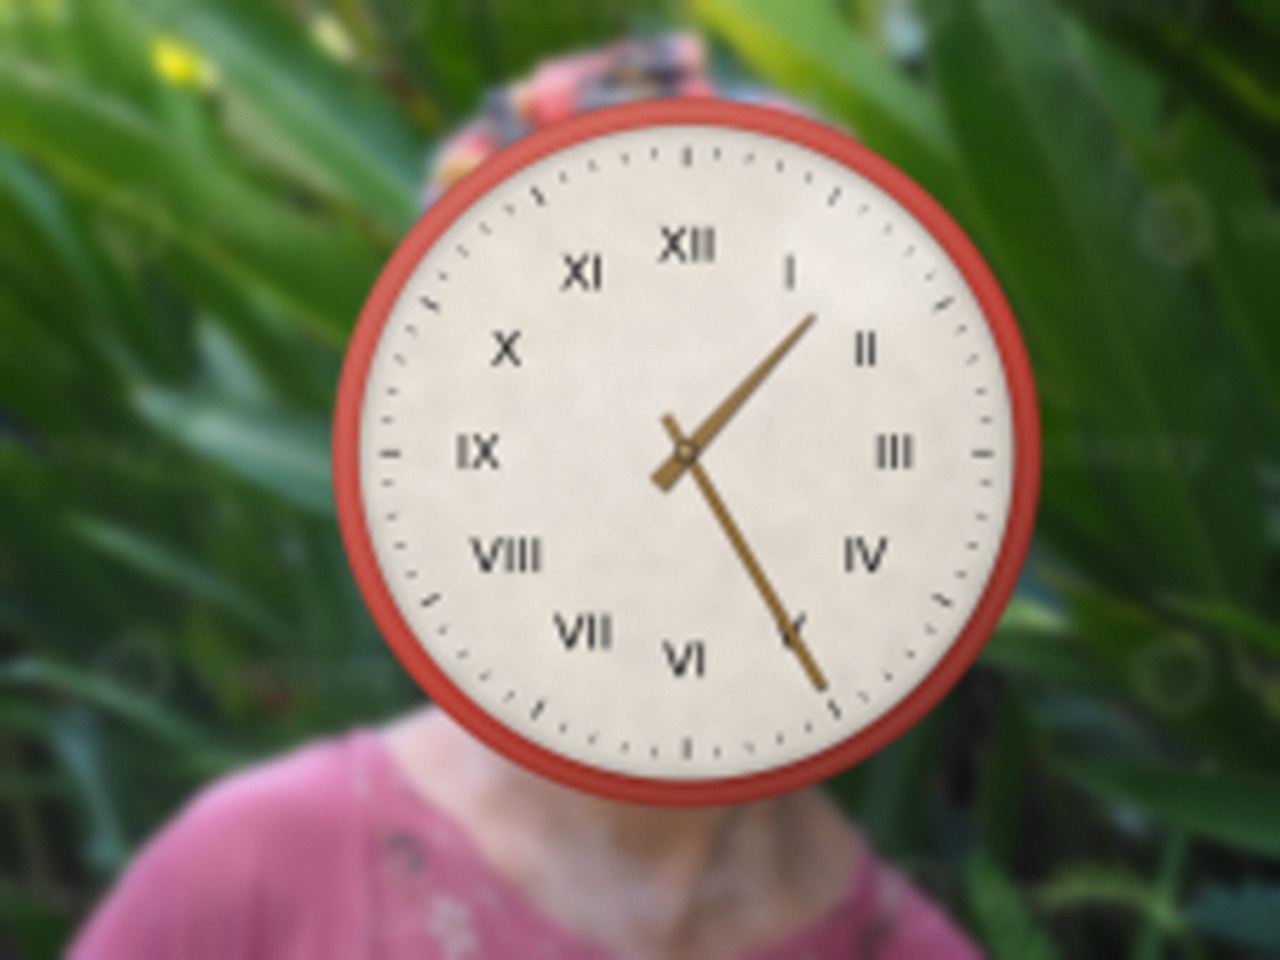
1:25
